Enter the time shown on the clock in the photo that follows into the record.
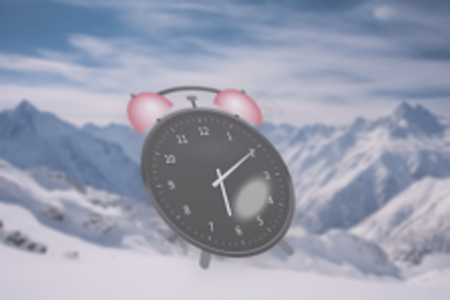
6:10
